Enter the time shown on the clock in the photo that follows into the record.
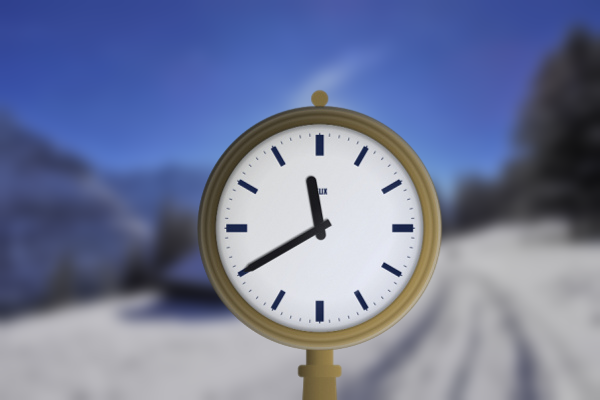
11:40
